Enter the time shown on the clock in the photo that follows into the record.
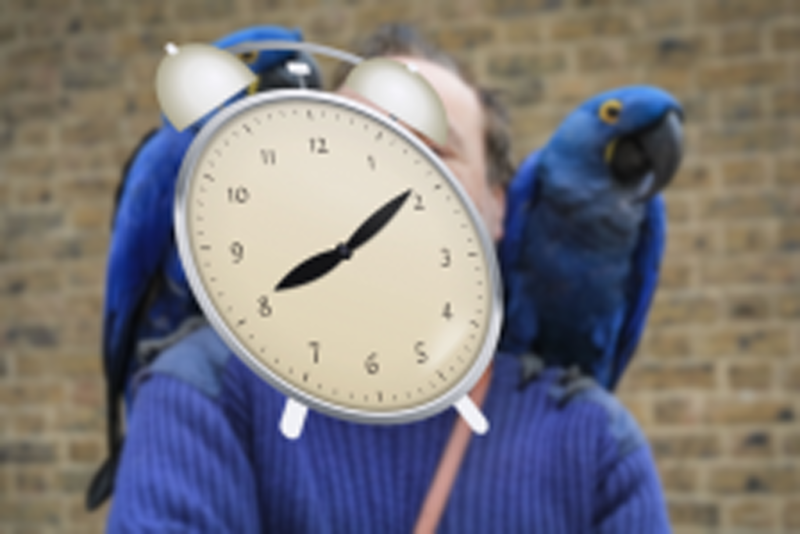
8:09
